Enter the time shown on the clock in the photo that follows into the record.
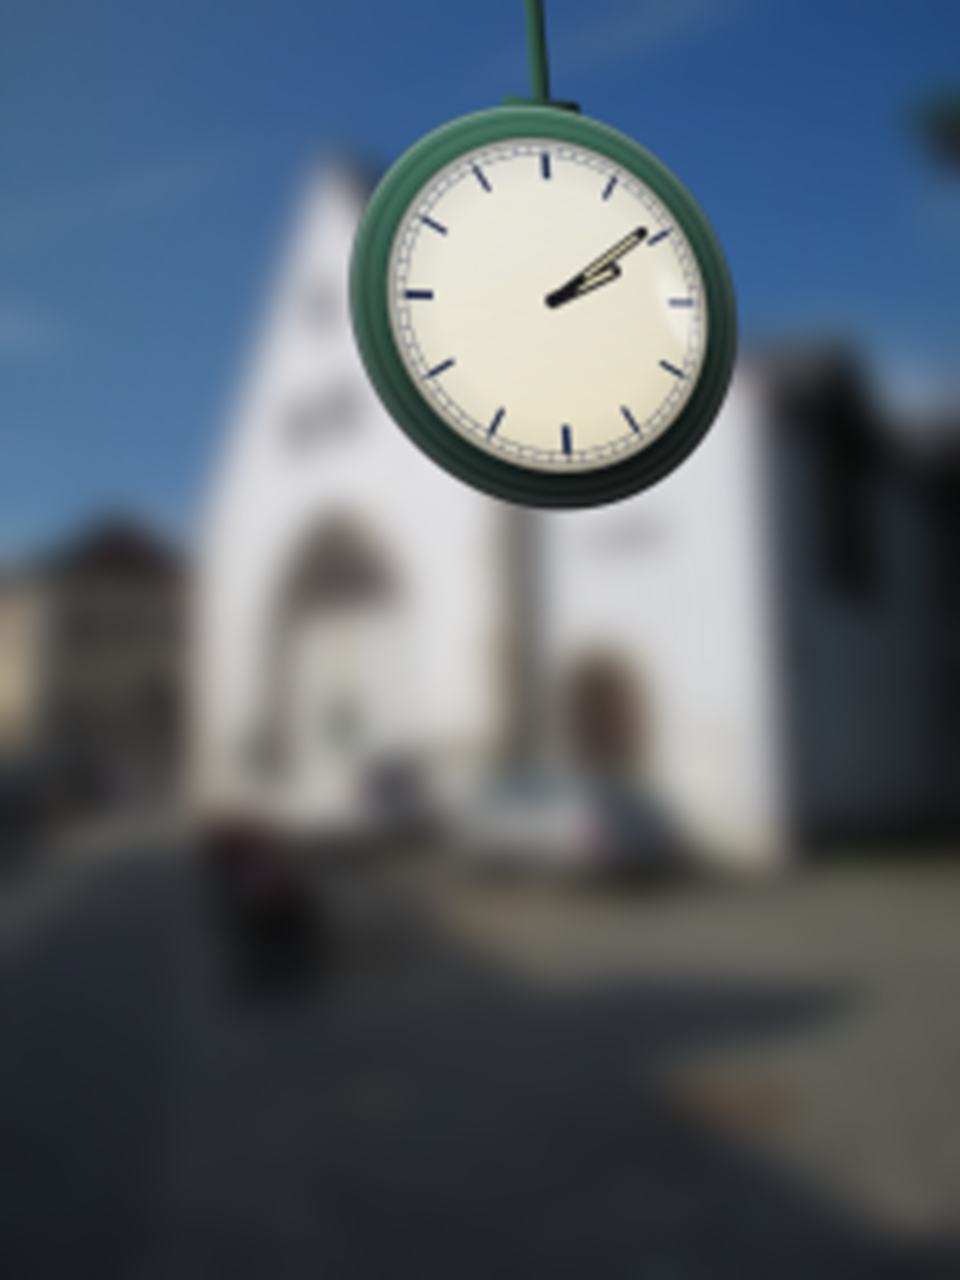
2:09
